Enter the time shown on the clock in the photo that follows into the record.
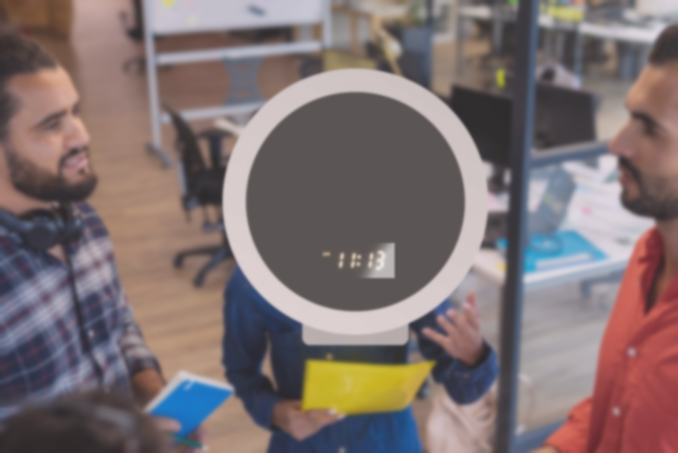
11:13
